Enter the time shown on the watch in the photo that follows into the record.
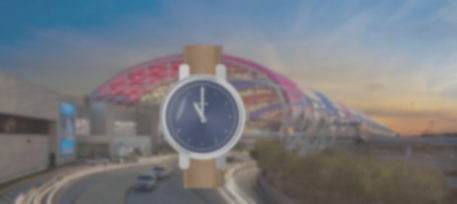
11:00
